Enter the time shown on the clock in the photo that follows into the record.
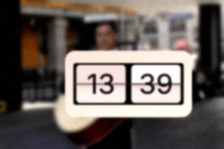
13:39
